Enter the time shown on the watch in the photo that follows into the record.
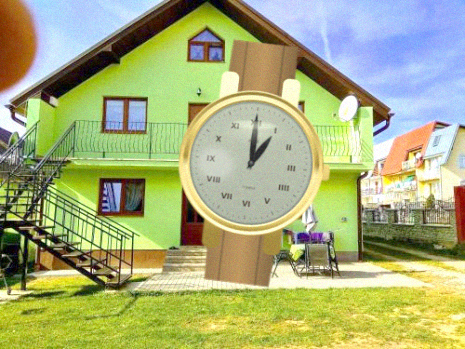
1:00
